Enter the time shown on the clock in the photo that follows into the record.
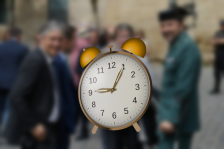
9:05
